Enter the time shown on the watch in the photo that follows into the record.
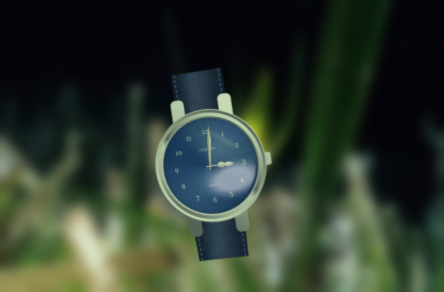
3:01
